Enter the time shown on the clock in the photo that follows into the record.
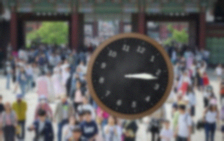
2:12
